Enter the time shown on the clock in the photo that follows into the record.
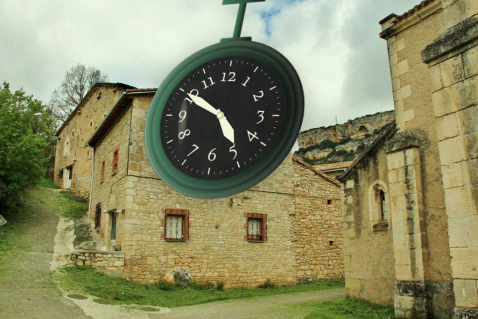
4:50
